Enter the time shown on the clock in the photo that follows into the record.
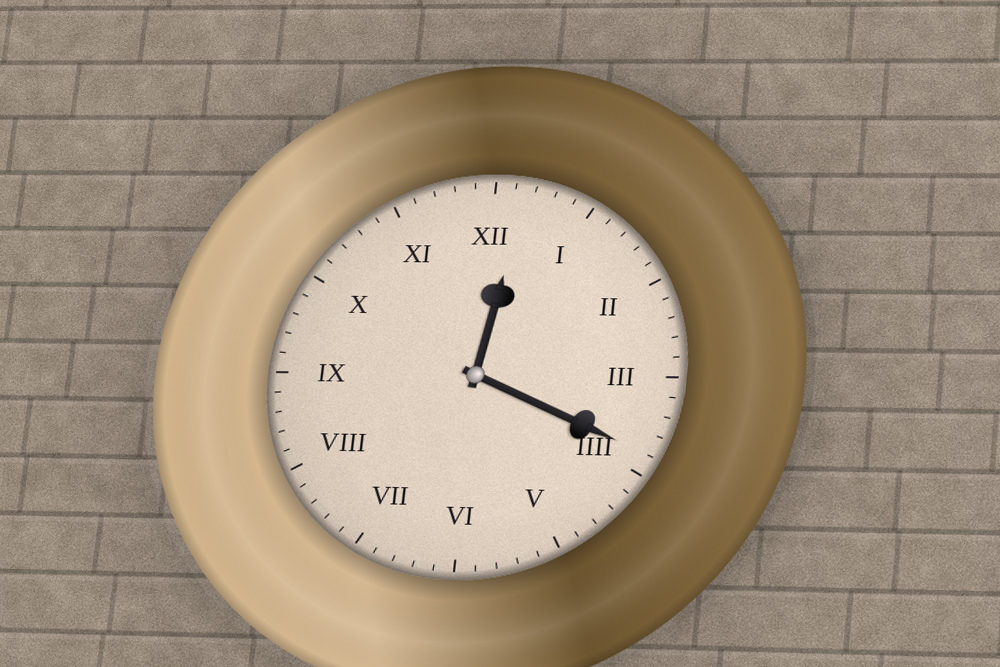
12:19
